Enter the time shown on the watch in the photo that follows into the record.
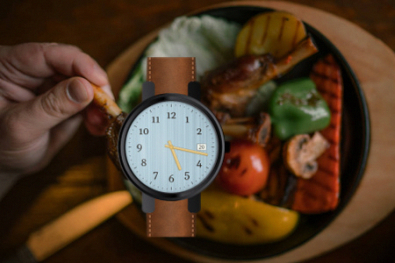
5:17
